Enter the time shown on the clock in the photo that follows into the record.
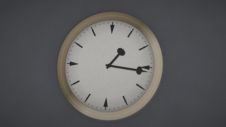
1:16
